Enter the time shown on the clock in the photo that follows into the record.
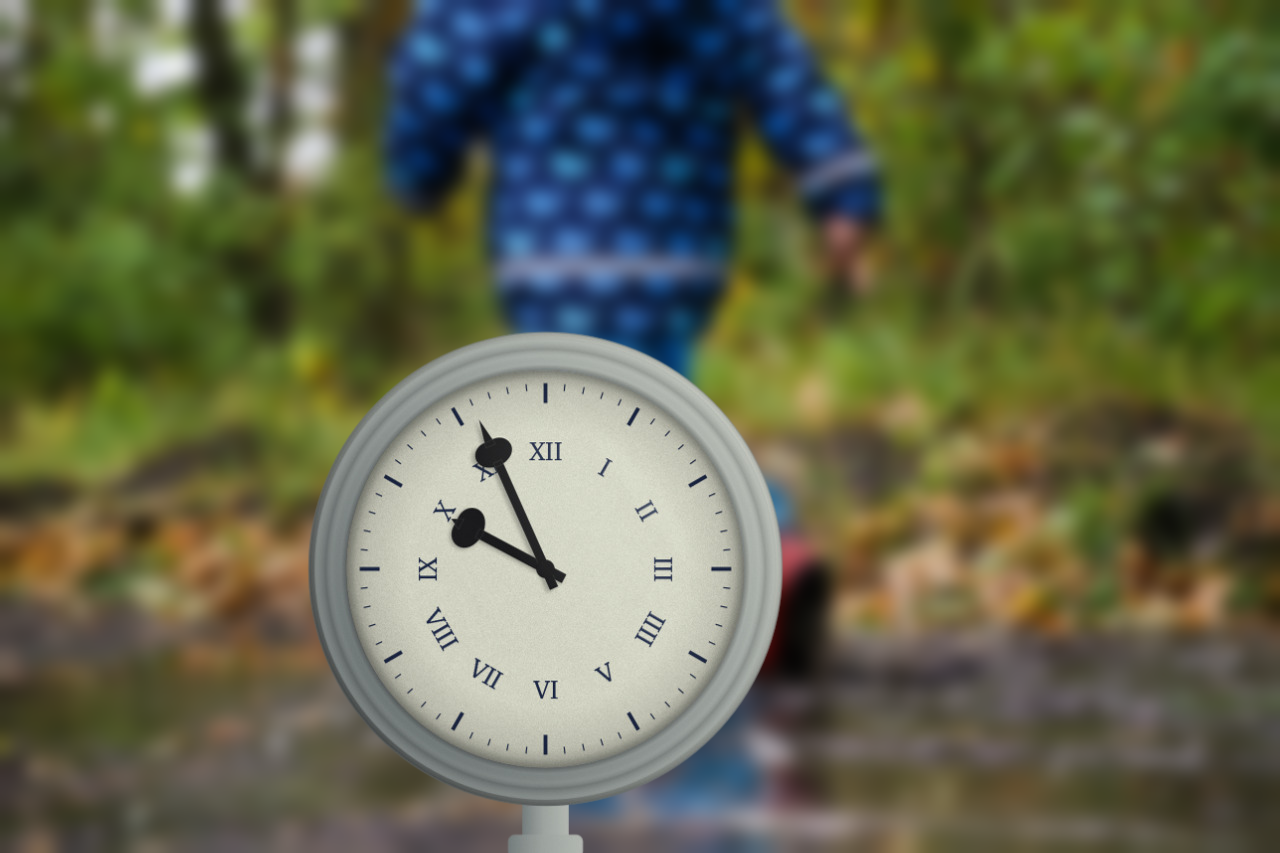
9:56
